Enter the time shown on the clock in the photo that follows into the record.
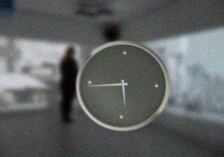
5:44
